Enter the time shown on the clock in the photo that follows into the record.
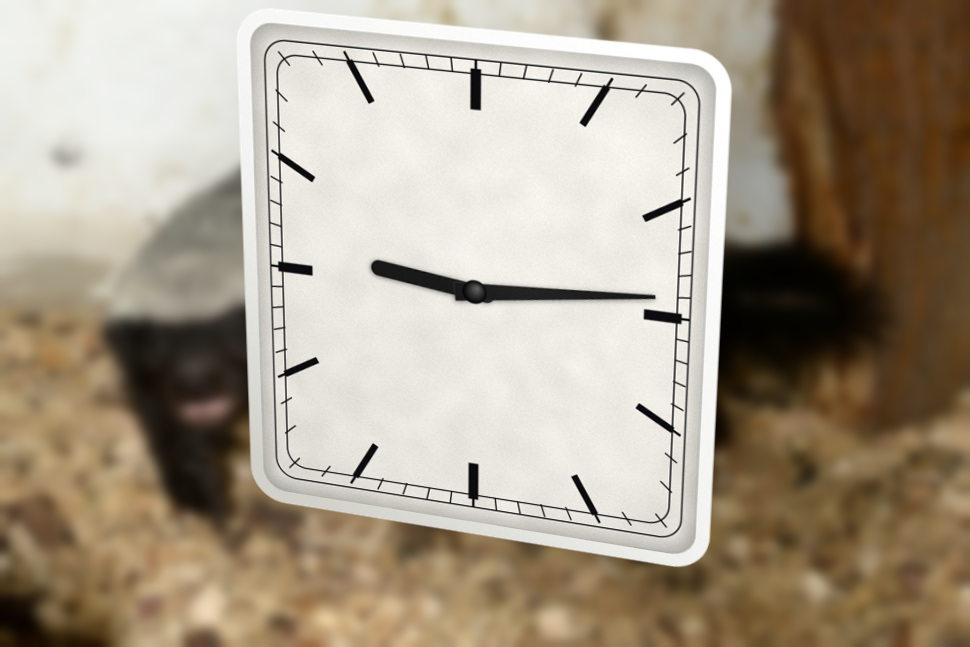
9:14
